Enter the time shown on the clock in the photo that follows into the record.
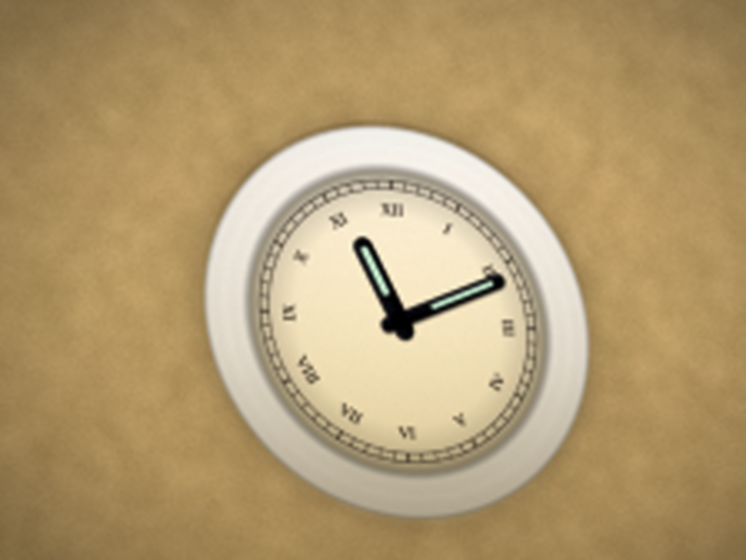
11:11
